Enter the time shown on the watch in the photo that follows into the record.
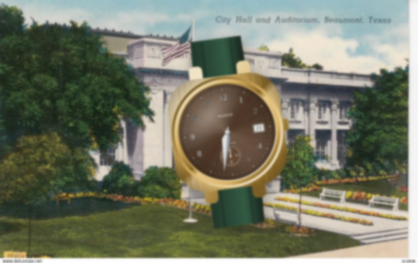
6:32
